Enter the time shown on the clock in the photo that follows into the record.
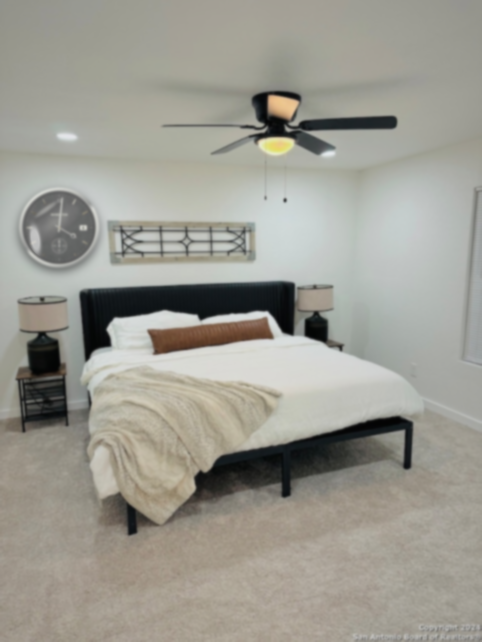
4:01
